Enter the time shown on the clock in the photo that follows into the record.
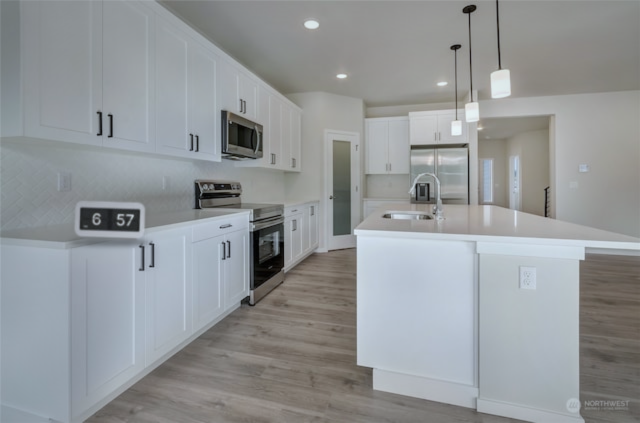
6:57
